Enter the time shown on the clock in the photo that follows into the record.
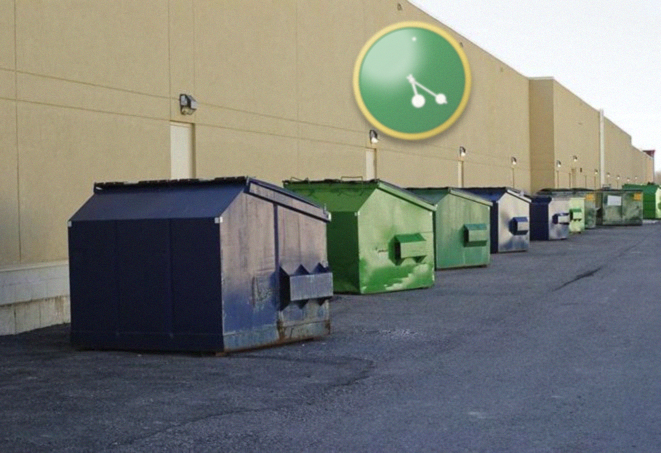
5:20
